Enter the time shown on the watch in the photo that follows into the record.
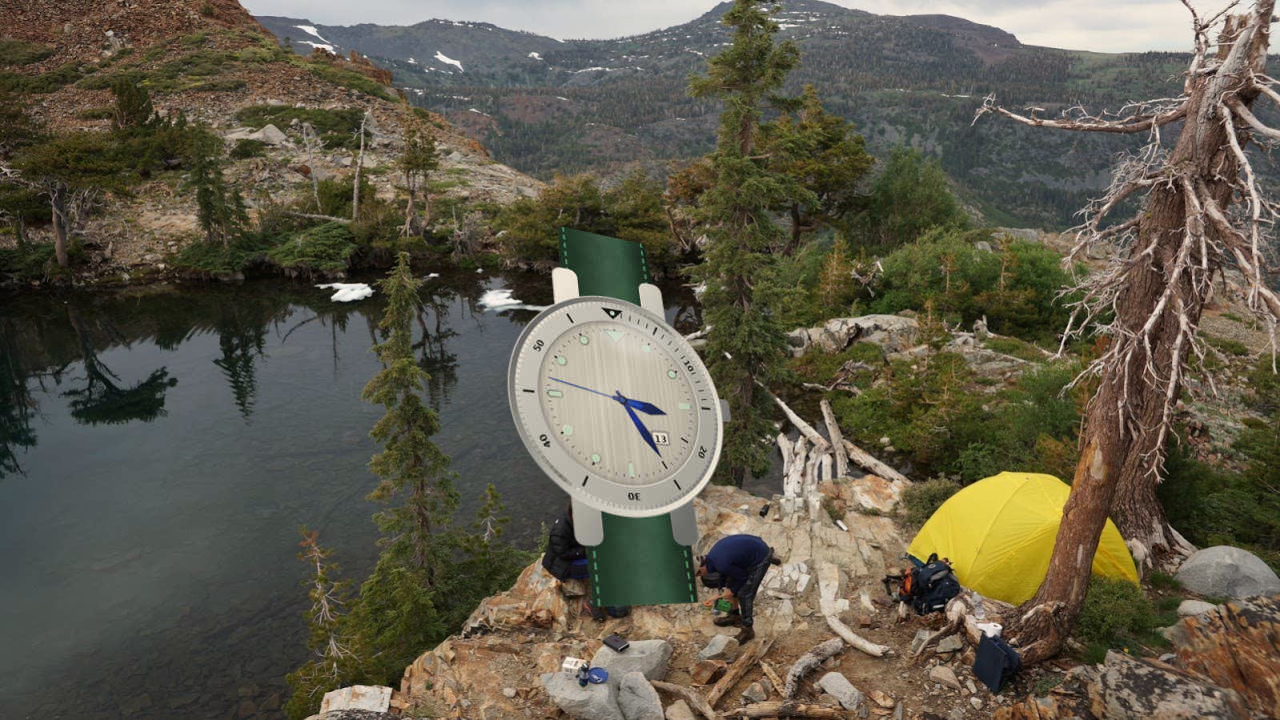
3:24:47
